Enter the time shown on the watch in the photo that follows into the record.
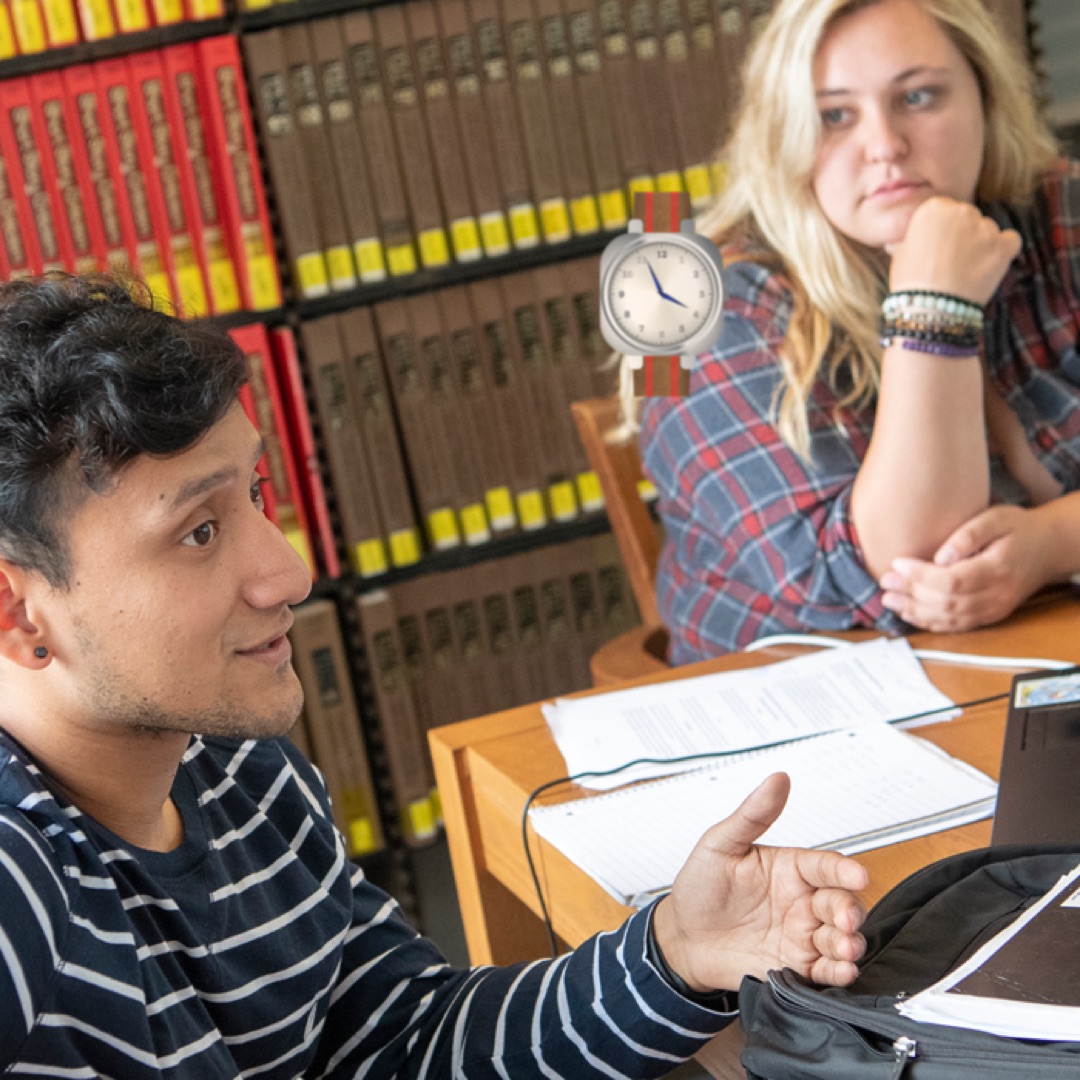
3:56
